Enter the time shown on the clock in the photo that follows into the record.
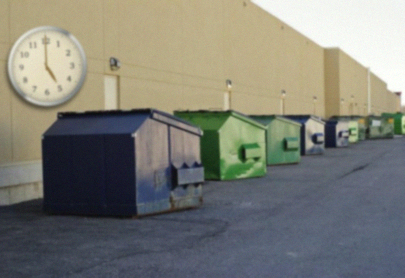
5:00
